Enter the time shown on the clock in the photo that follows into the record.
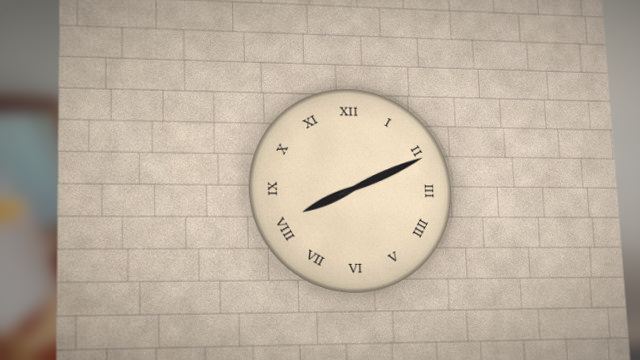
8:11
